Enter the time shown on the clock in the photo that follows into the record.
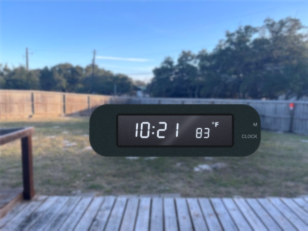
10:21
